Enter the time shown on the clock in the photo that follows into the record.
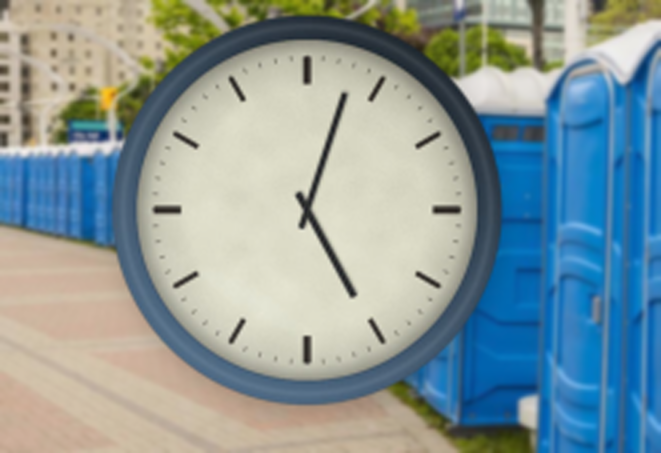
5:03
